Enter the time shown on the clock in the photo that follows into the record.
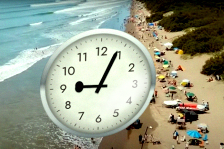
9:04
